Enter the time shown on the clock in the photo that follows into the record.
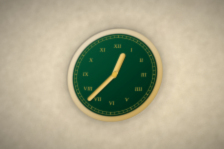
12:37
